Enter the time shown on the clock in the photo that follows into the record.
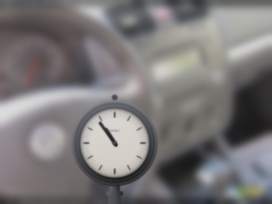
10:54
